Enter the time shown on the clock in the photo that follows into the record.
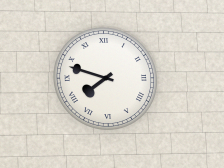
7:48
